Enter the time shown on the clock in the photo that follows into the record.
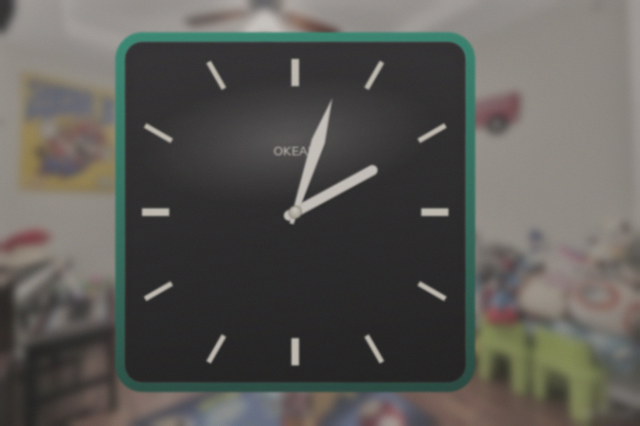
2:03
